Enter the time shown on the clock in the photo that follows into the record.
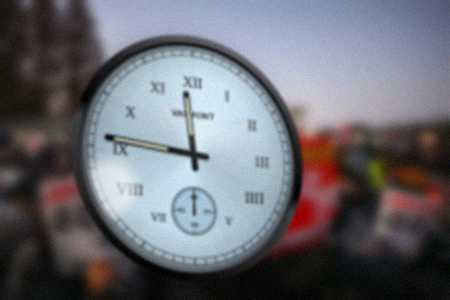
11:46
